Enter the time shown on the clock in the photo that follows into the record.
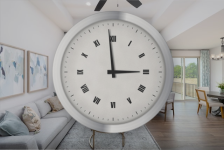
2:59
